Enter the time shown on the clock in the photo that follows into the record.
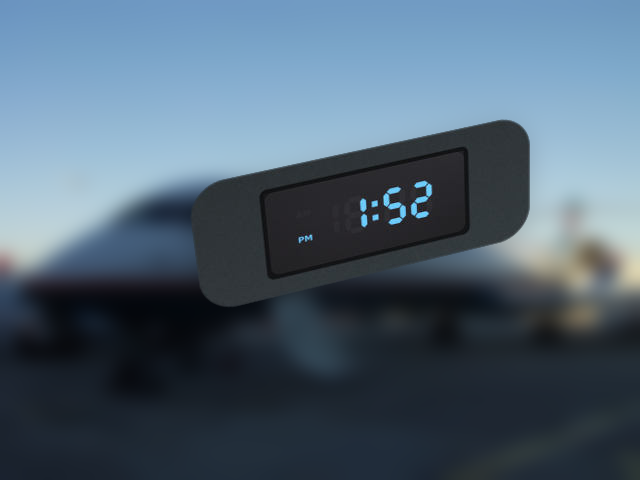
1:52
